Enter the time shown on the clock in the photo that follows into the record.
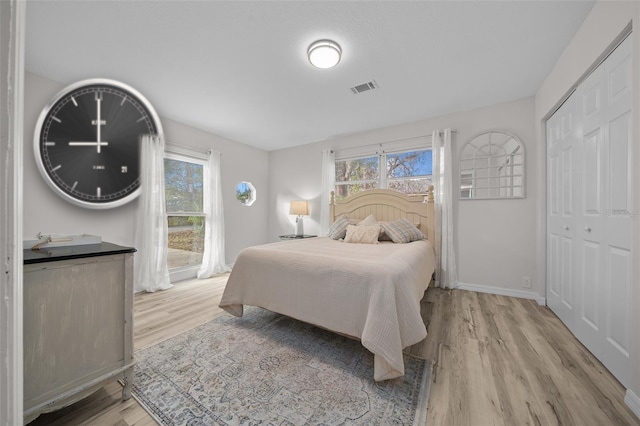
9:00
